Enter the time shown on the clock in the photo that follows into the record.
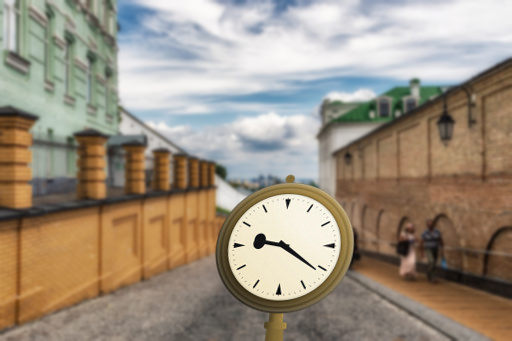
9:21
